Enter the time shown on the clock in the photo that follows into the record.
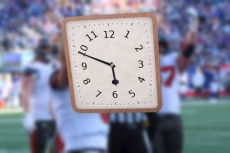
5:49
